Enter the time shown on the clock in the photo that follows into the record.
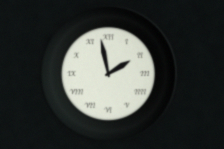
1:58
